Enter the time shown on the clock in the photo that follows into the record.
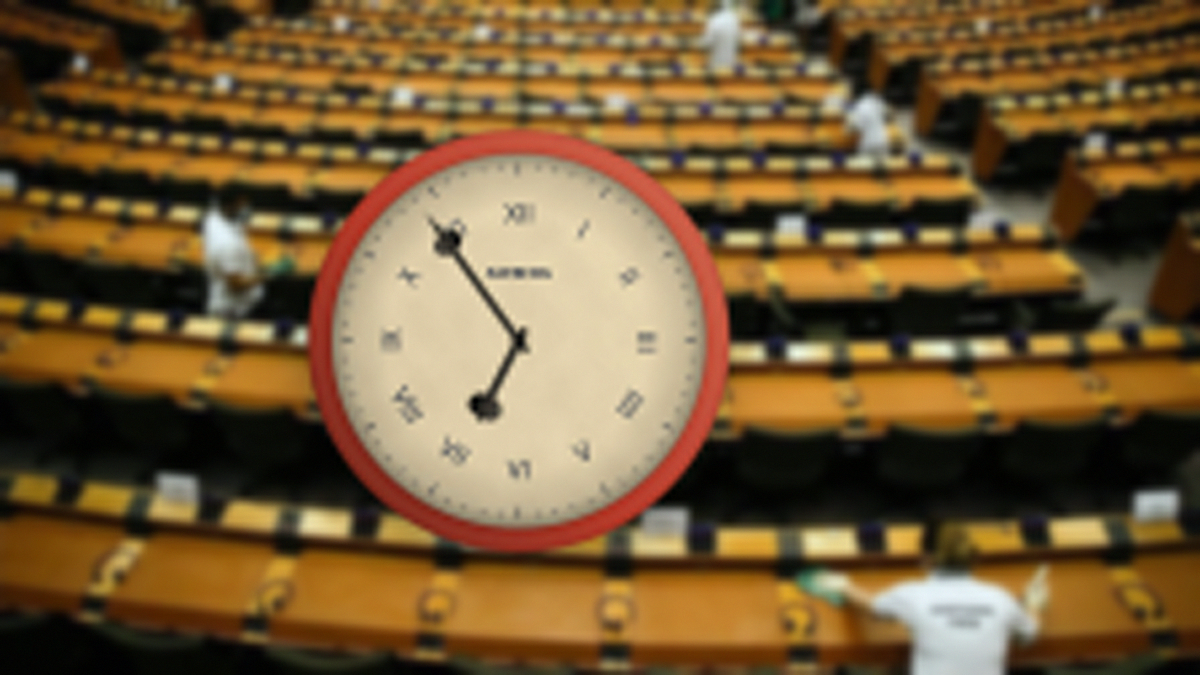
6:54
